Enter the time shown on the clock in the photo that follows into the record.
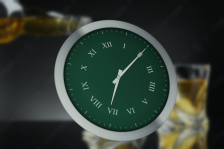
7:10
